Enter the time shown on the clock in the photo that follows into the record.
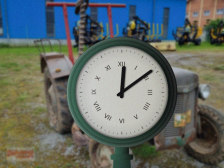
12:09
